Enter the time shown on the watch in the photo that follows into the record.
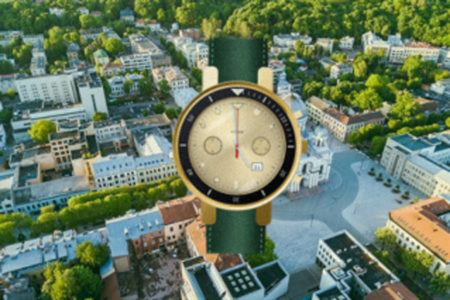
4:59
